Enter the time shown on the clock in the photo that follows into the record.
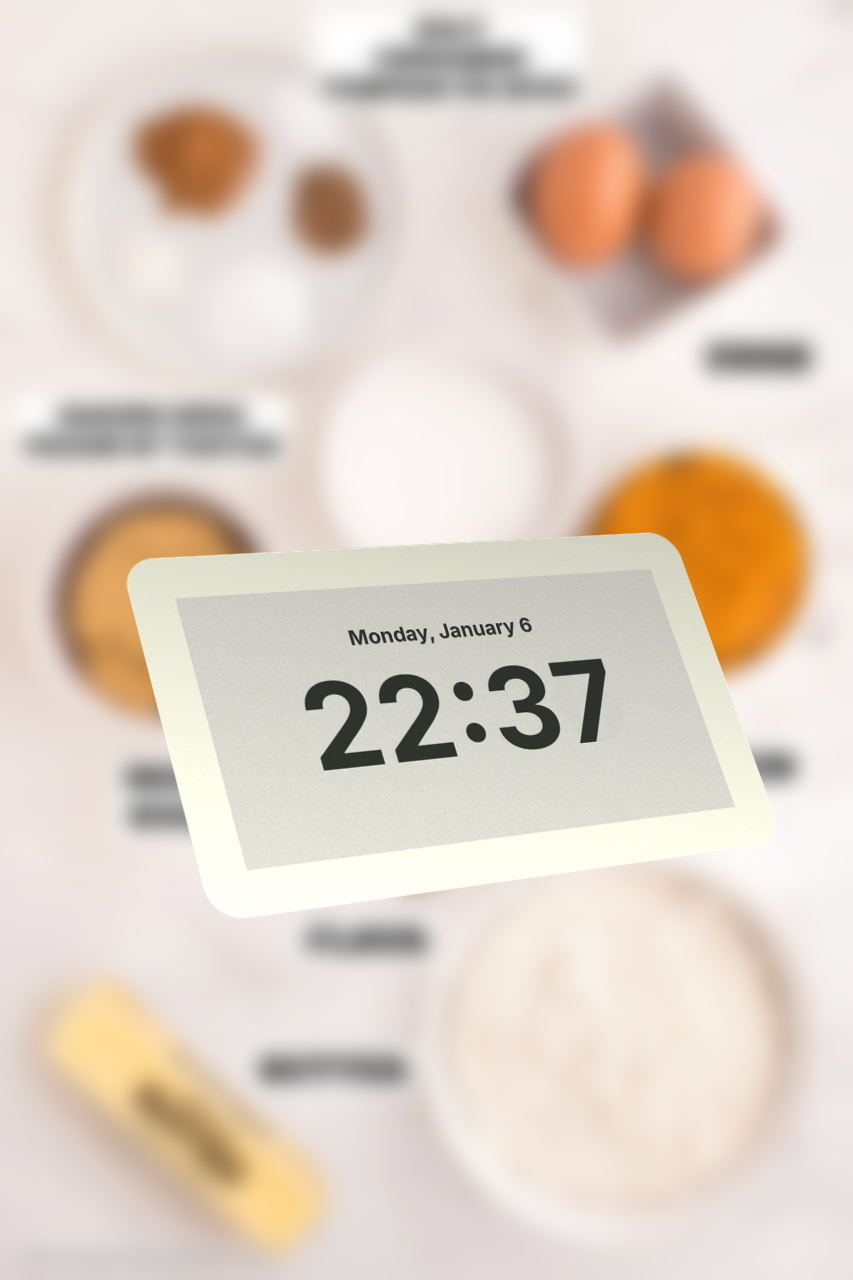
22:37
